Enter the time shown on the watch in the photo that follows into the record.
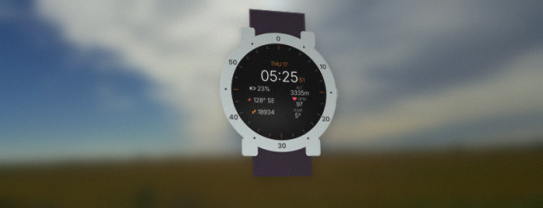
5:25
